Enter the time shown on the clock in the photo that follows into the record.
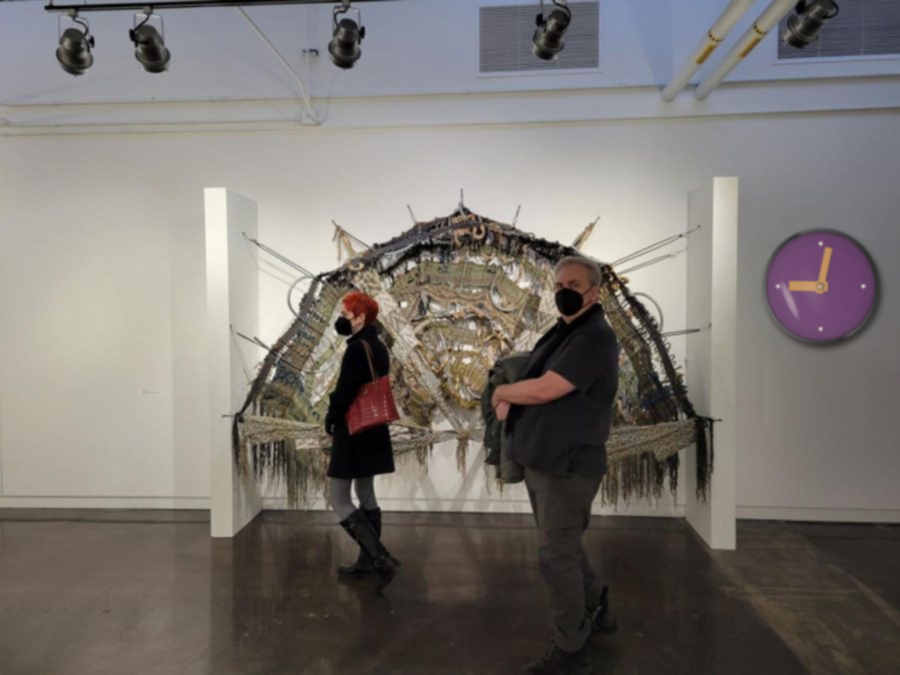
9:02
